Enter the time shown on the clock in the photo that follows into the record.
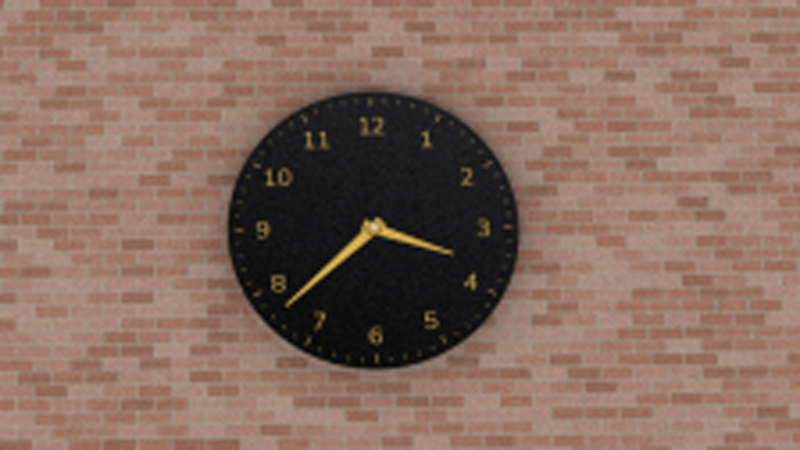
3:38
